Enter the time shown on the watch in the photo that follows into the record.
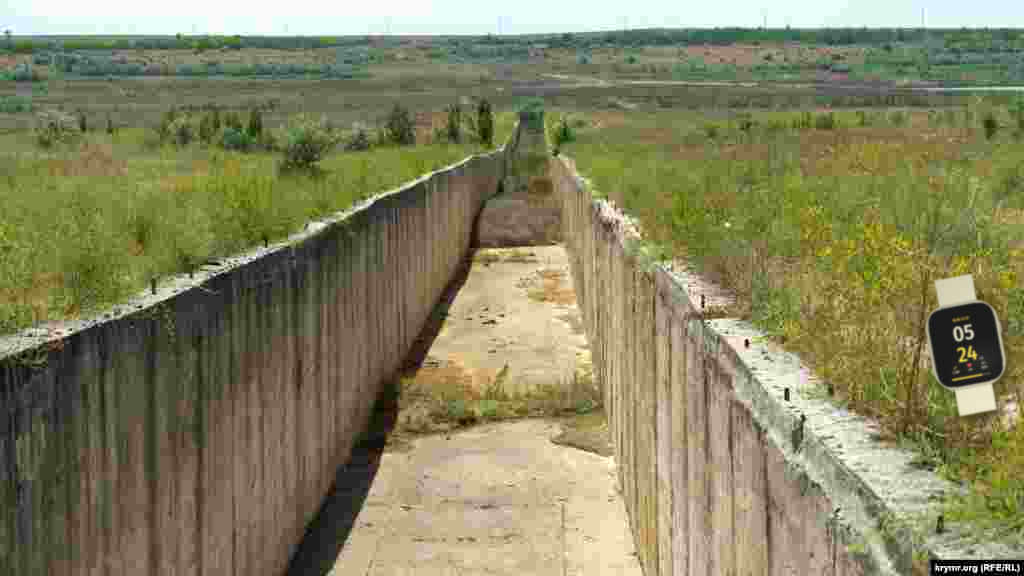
5:24
